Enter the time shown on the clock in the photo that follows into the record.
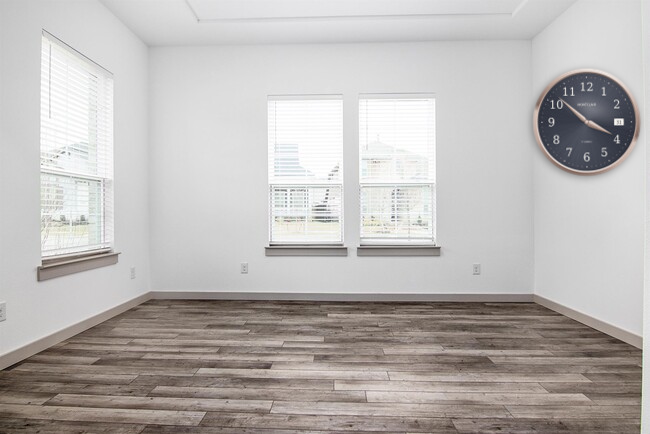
3:52
